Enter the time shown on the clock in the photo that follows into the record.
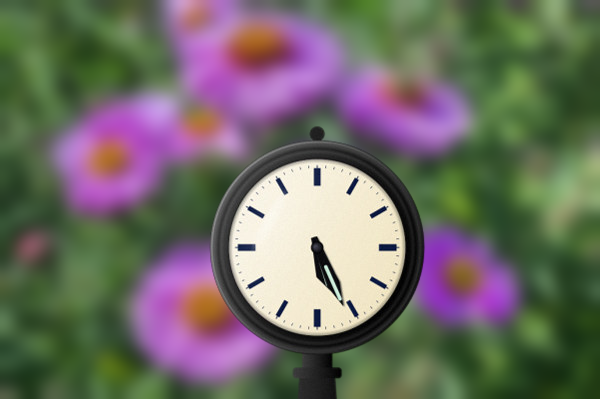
5:26
